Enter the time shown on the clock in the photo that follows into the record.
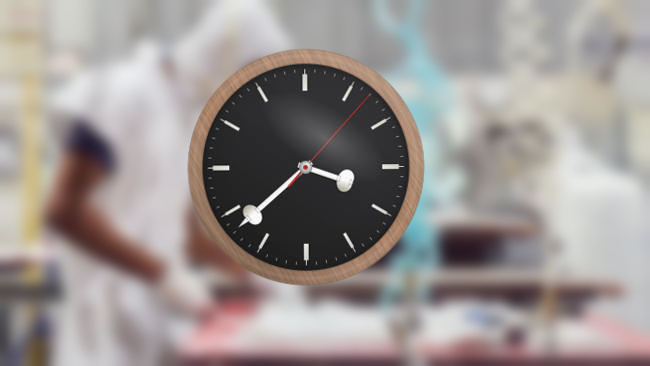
3:38:07
